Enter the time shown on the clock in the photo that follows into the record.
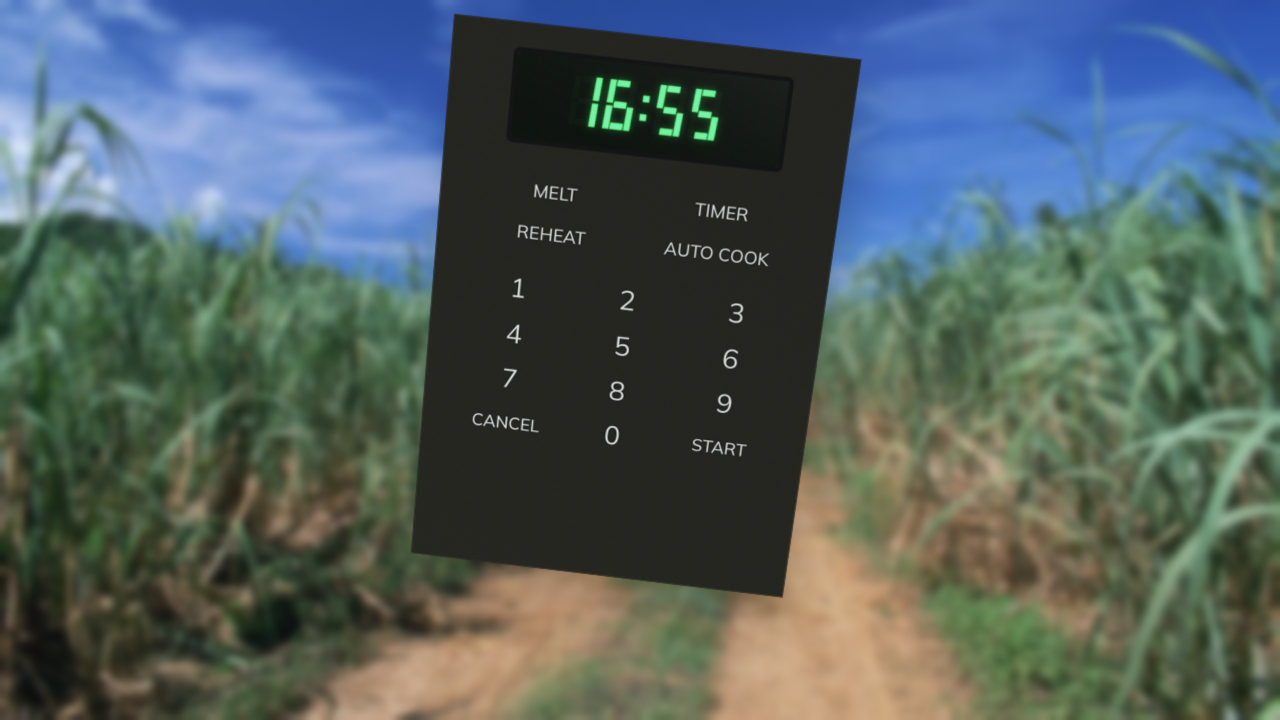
16:55
